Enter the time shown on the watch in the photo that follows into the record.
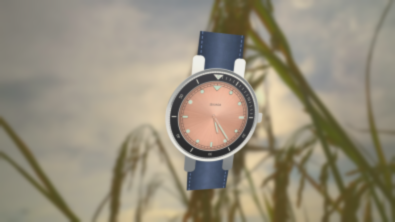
5:24
